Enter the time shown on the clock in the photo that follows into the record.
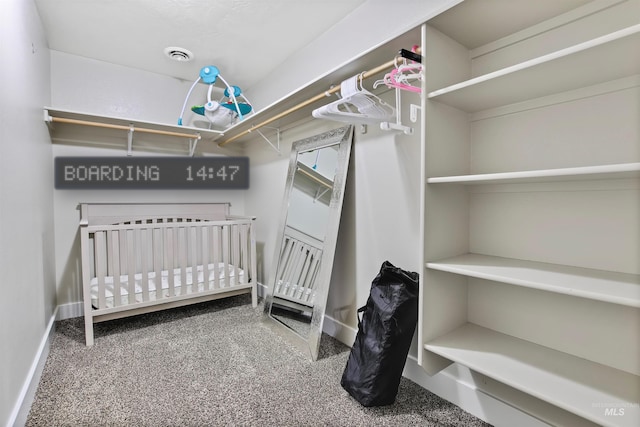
14:47
